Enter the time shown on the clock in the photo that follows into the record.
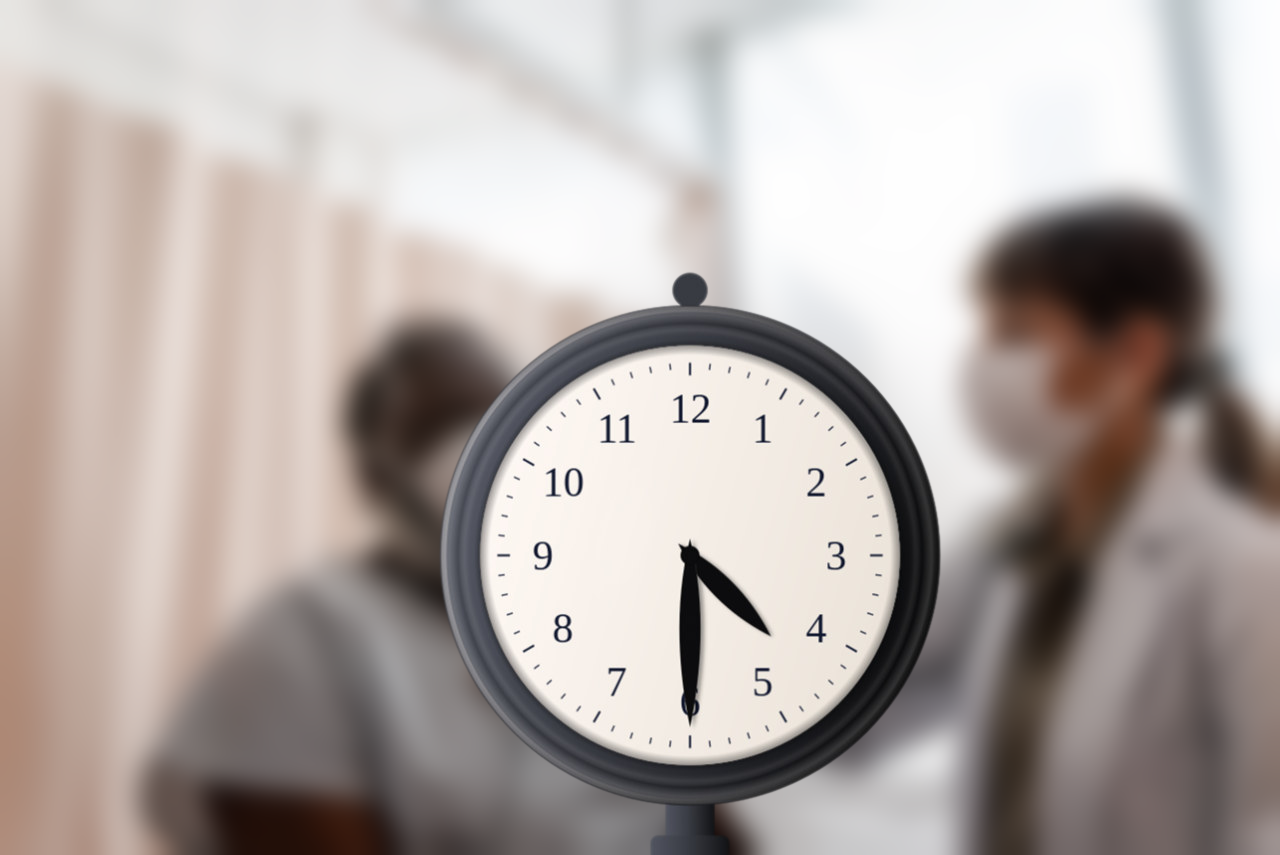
4:30
